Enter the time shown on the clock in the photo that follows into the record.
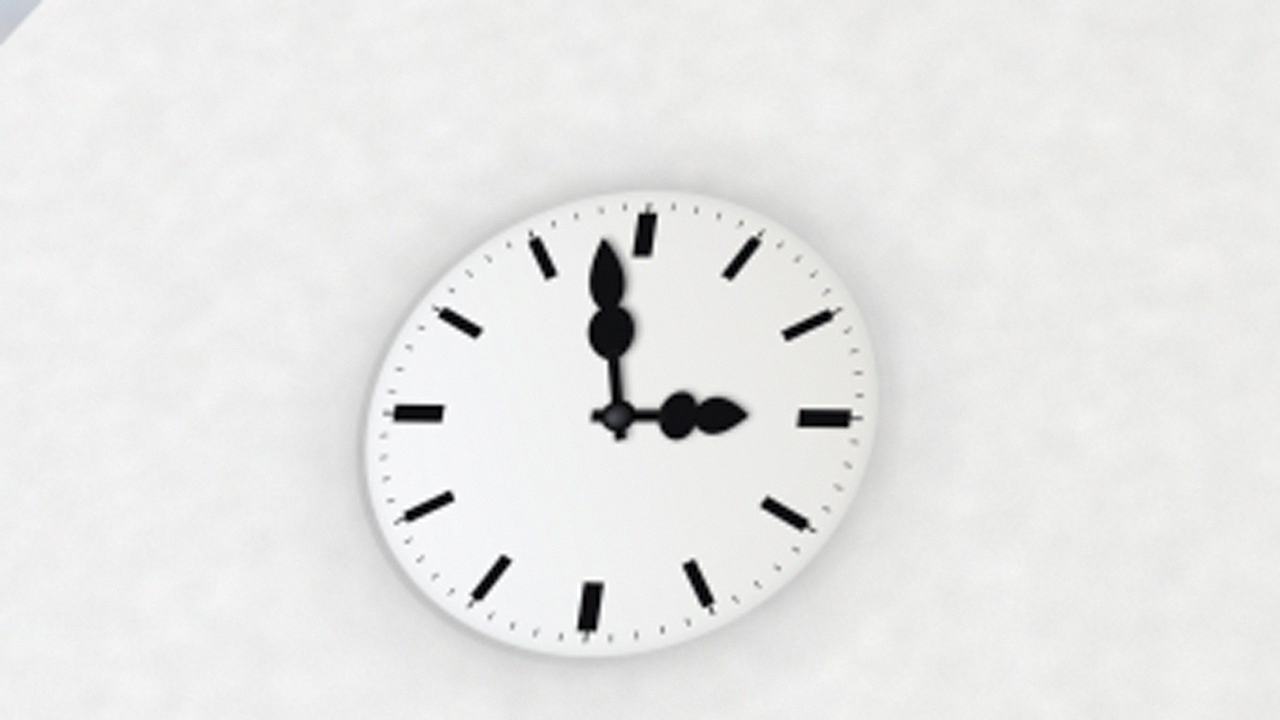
2:58
